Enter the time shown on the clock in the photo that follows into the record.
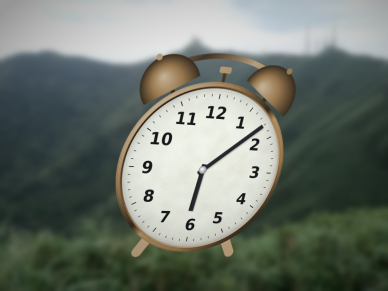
6:08
